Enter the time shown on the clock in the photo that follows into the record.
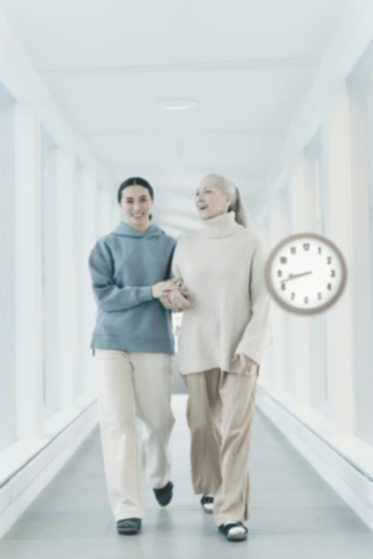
8:42
